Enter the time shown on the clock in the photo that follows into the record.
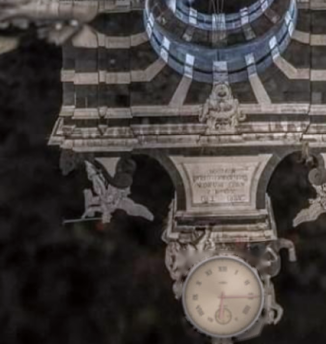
6:15
